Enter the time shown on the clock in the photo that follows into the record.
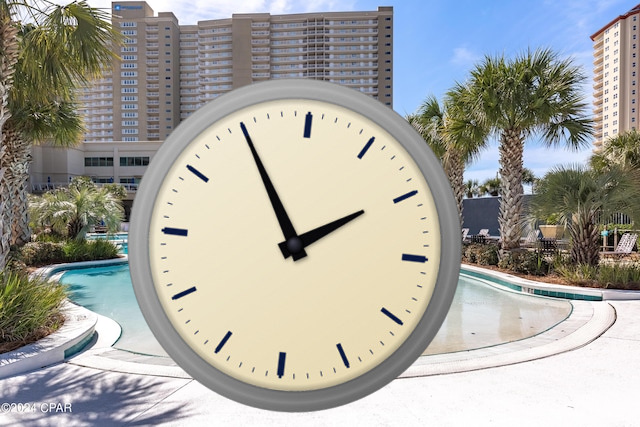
1:55
